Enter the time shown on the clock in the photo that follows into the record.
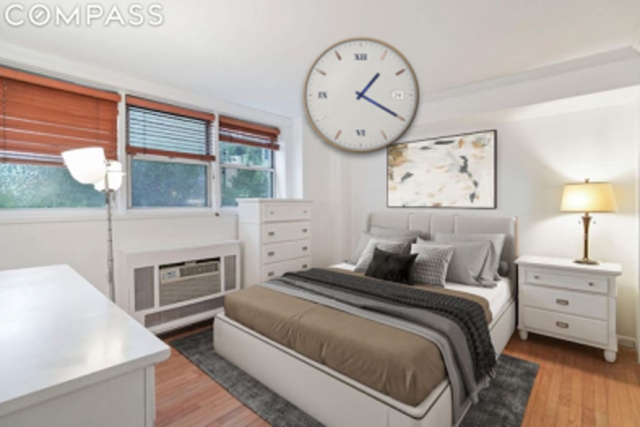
1:20
